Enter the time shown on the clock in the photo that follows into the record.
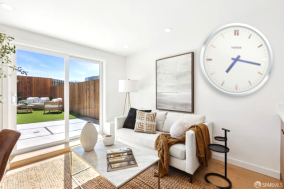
7:17
